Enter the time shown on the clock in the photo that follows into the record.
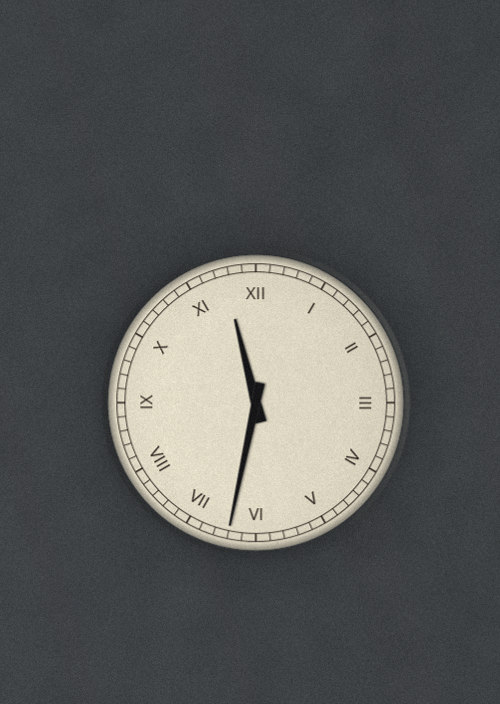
11:32
